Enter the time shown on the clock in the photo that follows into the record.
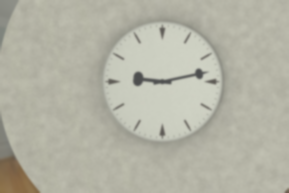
9:13
